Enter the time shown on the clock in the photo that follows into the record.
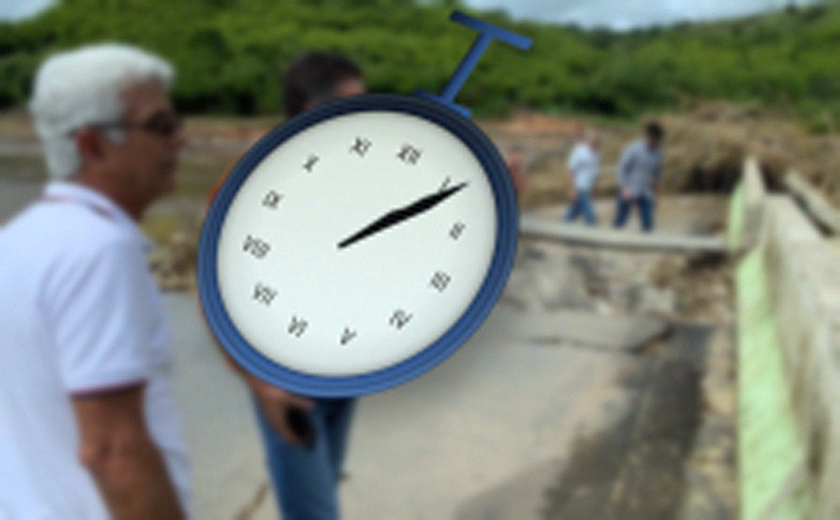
1:06
